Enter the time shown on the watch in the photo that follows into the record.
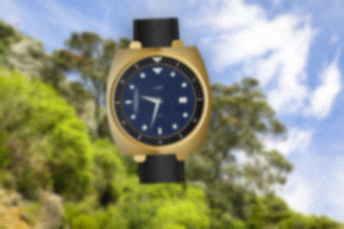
9:33
